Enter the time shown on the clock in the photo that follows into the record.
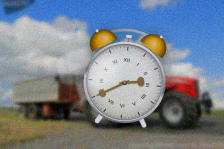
2:40
